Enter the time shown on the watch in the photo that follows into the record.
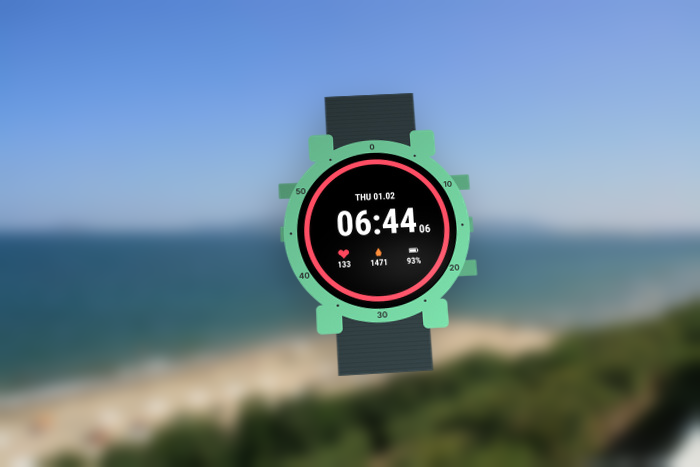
6:44:06
